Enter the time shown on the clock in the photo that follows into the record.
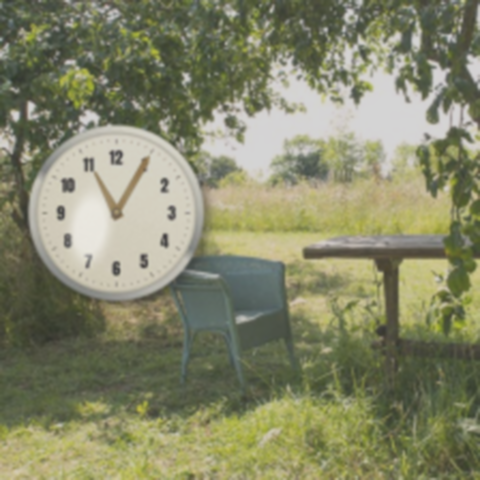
11:05
